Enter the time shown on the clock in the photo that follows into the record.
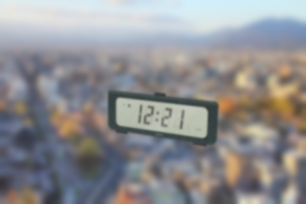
12:21
